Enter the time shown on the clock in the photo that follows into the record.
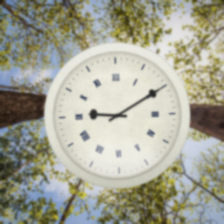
9:10
